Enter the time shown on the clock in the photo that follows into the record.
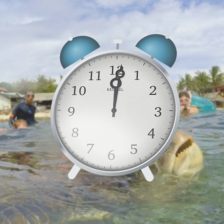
12:01
